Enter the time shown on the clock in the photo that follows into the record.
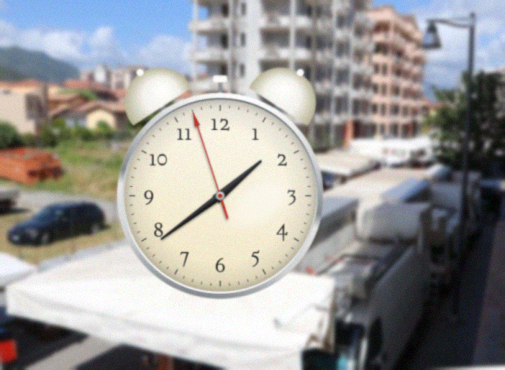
1:38:57
